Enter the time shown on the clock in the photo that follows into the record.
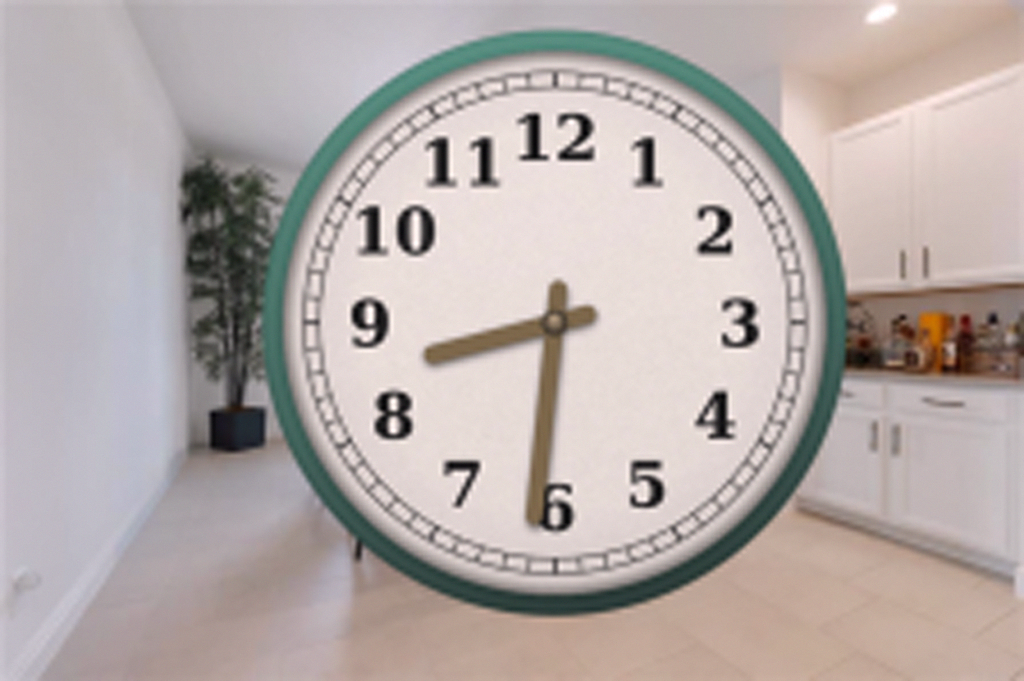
8:31
